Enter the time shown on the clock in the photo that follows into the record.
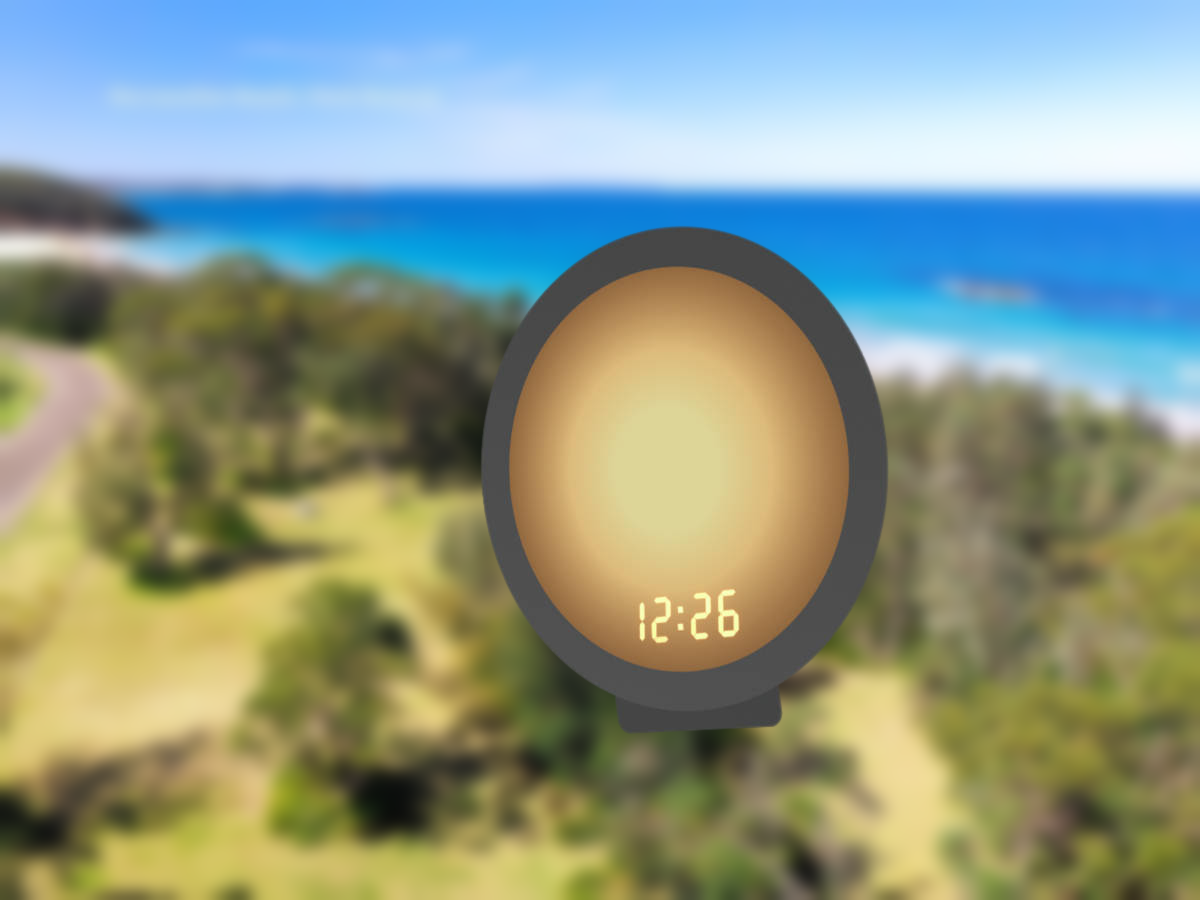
12:26
